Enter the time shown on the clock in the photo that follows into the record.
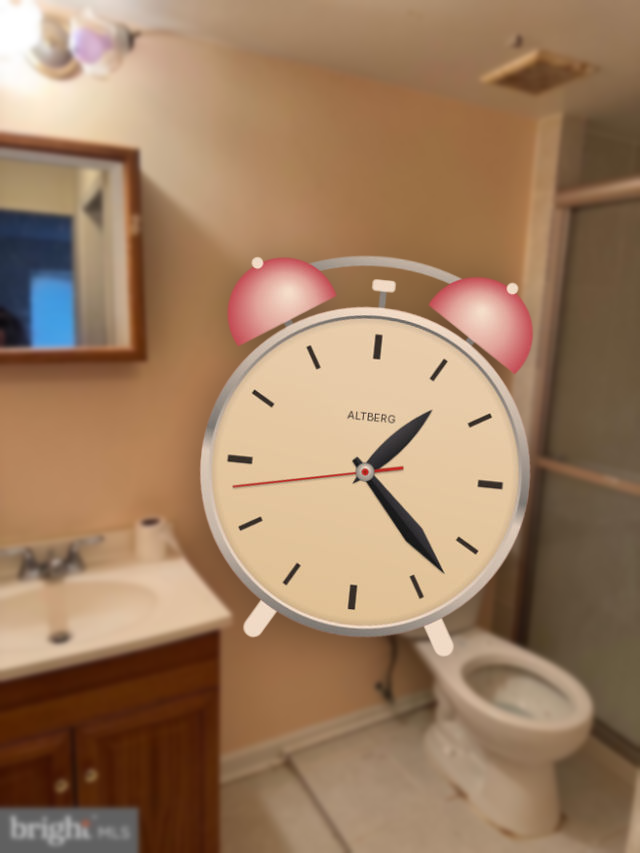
1:22:43
